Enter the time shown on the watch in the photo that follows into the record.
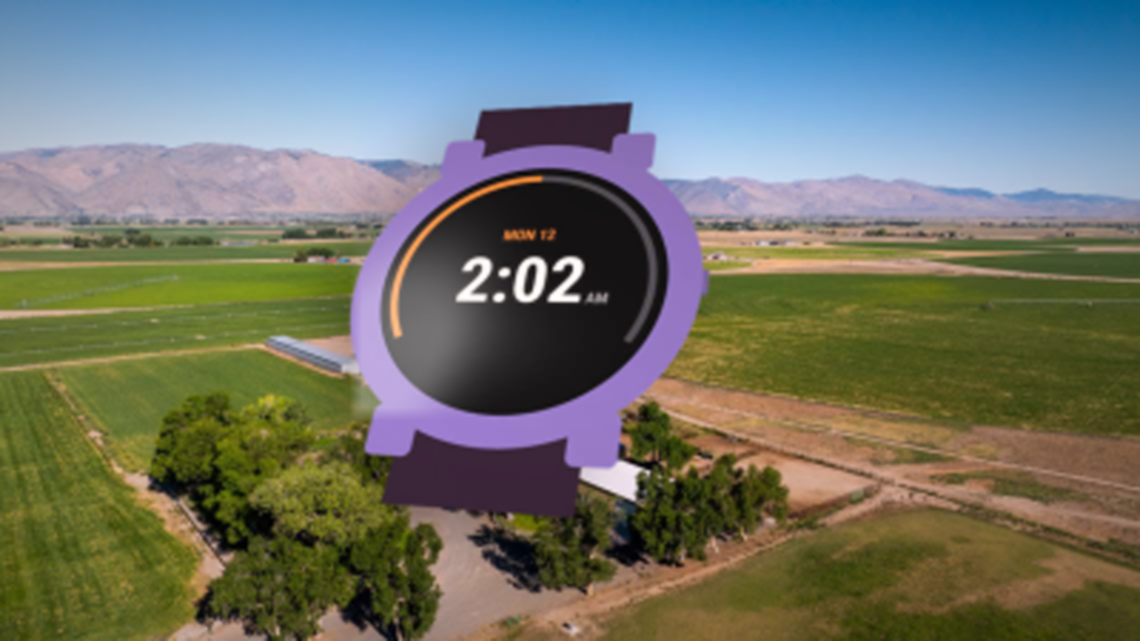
2:02
